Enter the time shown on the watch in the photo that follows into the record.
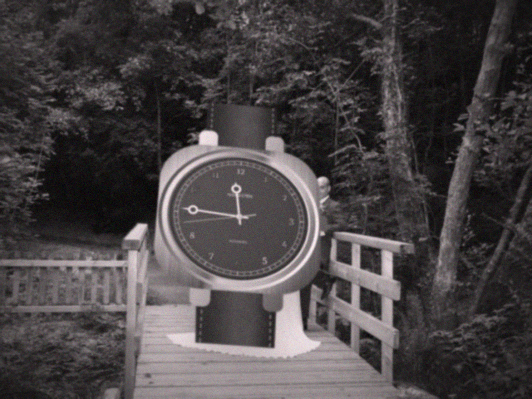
11:45:43
